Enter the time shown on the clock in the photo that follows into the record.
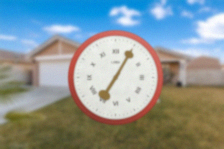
7:05
